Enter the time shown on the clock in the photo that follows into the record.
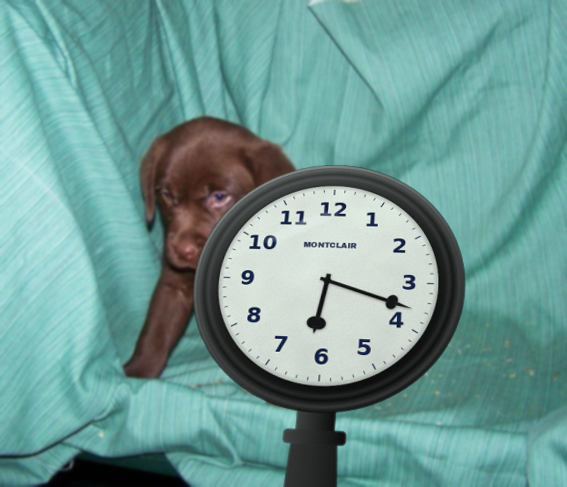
6:18
